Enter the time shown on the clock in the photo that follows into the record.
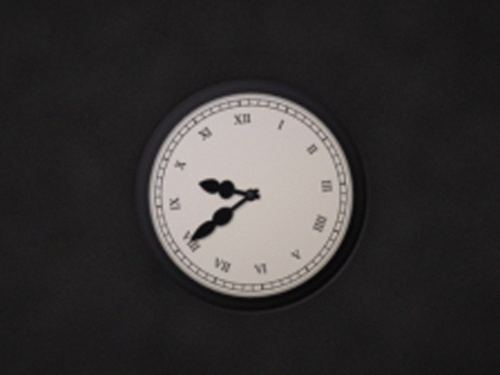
9:40
